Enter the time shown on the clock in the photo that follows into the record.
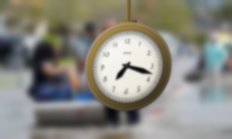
7:18
